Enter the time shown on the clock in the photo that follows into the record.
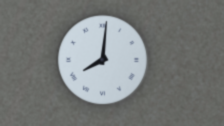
8:01
